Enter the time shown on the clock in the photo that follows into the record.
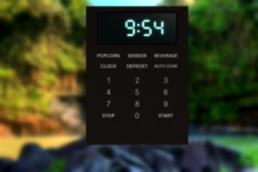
9:54
